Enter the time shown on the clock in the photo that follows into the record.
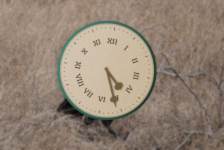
4:26
